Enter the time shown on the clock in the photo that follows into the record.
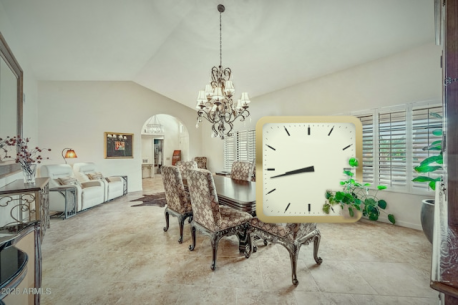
8:43
